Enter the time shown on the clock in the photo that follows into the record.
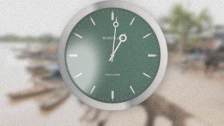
1:01
